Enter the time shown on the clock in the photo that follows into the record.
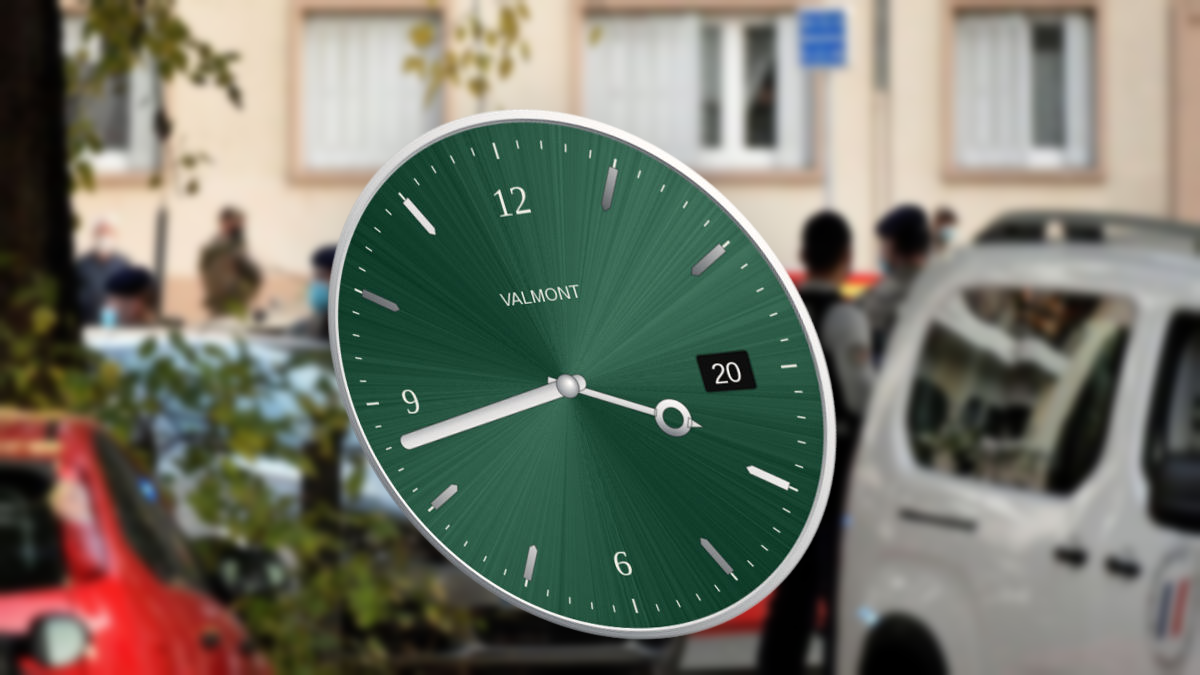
3:43
